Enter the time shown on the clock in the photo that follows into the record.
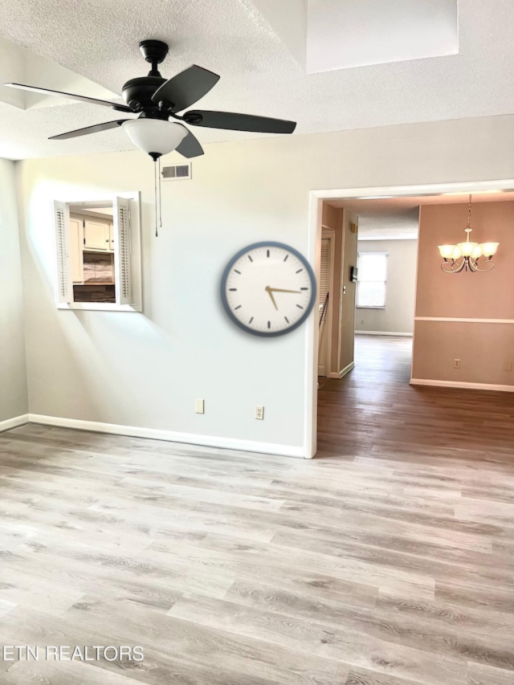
5:16
